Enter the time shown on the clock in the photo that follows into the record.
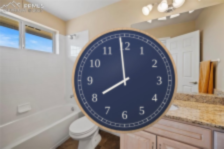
7:59
